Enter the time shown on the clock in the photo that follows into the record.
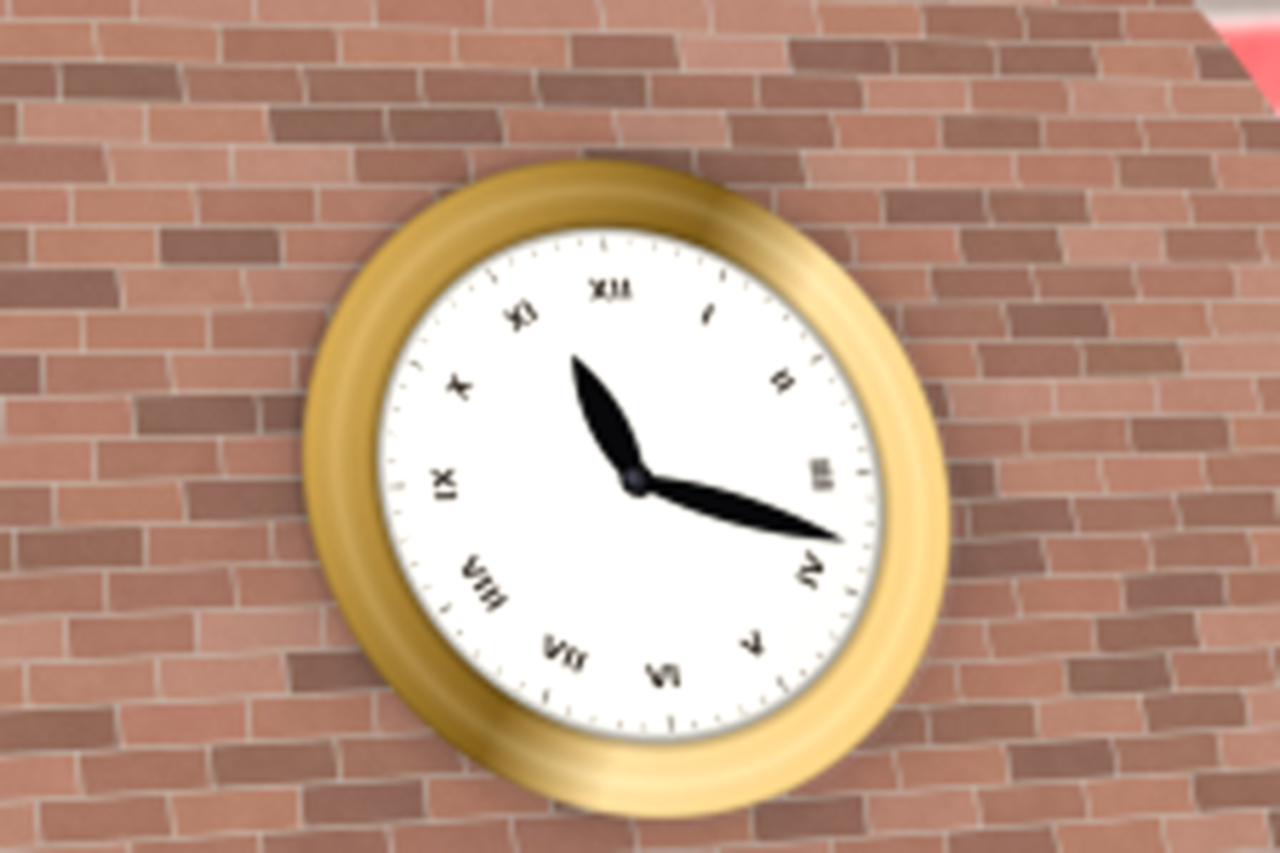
11:18
